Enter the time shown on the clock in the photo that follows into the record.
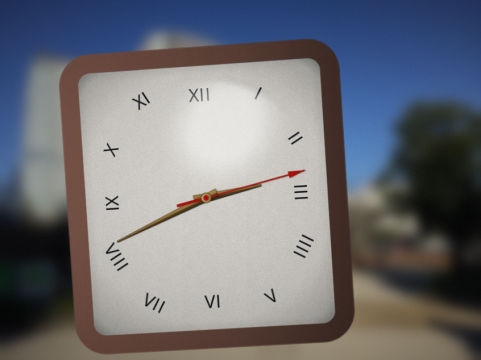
2:41:13
